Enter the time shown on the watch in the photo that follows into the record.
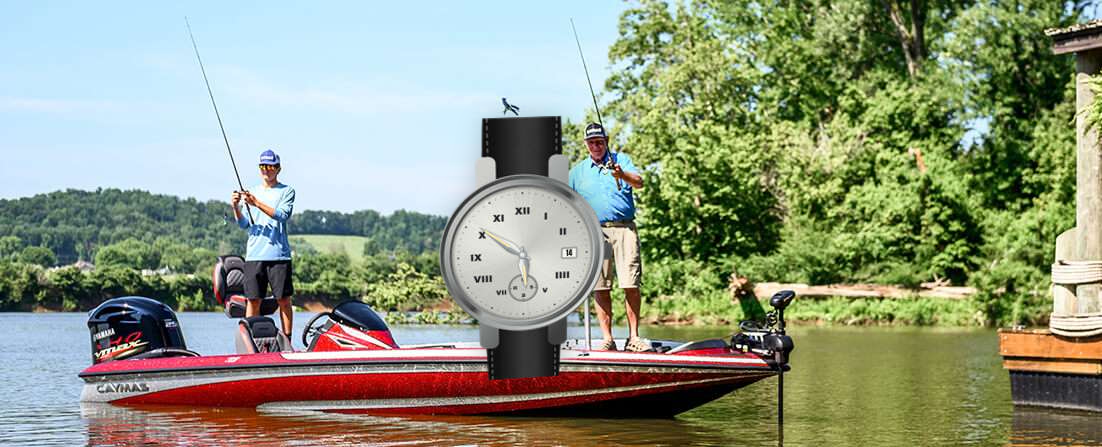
5:51
